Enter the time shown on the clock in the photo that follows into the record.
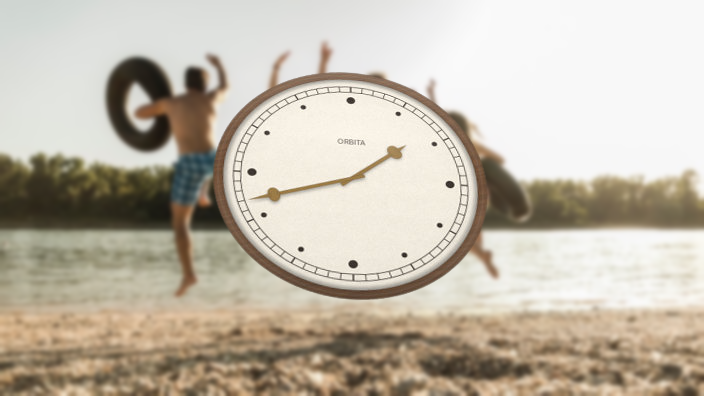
1:42
